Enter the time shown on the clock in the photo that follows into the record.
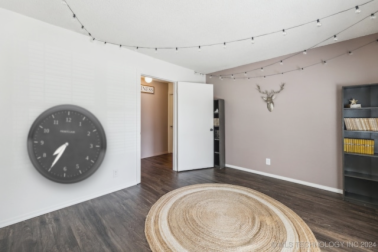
7:35
